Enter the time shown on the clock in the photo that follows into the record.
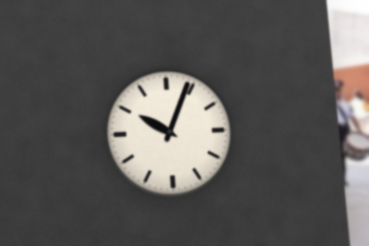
10:04
